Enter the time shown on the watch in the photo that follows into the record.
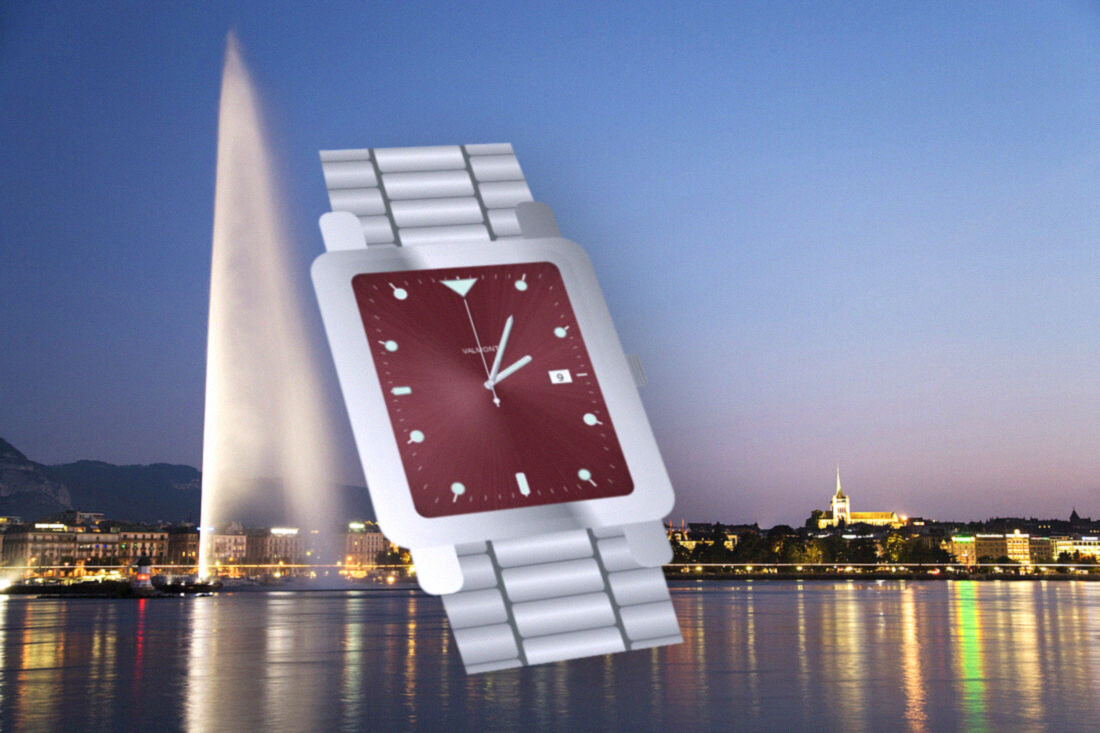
2:05:00
